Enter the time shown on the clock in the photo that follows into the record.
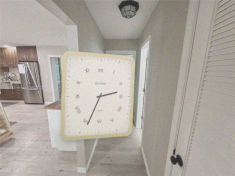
2:34
